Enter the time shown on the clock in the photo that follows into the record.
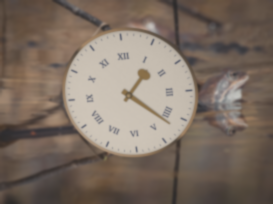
1:22
